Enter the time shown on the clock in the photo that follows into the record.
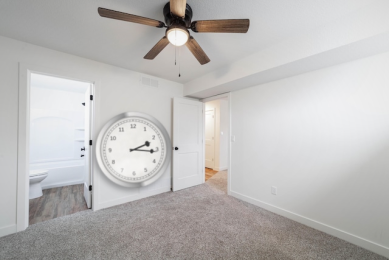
2:16
